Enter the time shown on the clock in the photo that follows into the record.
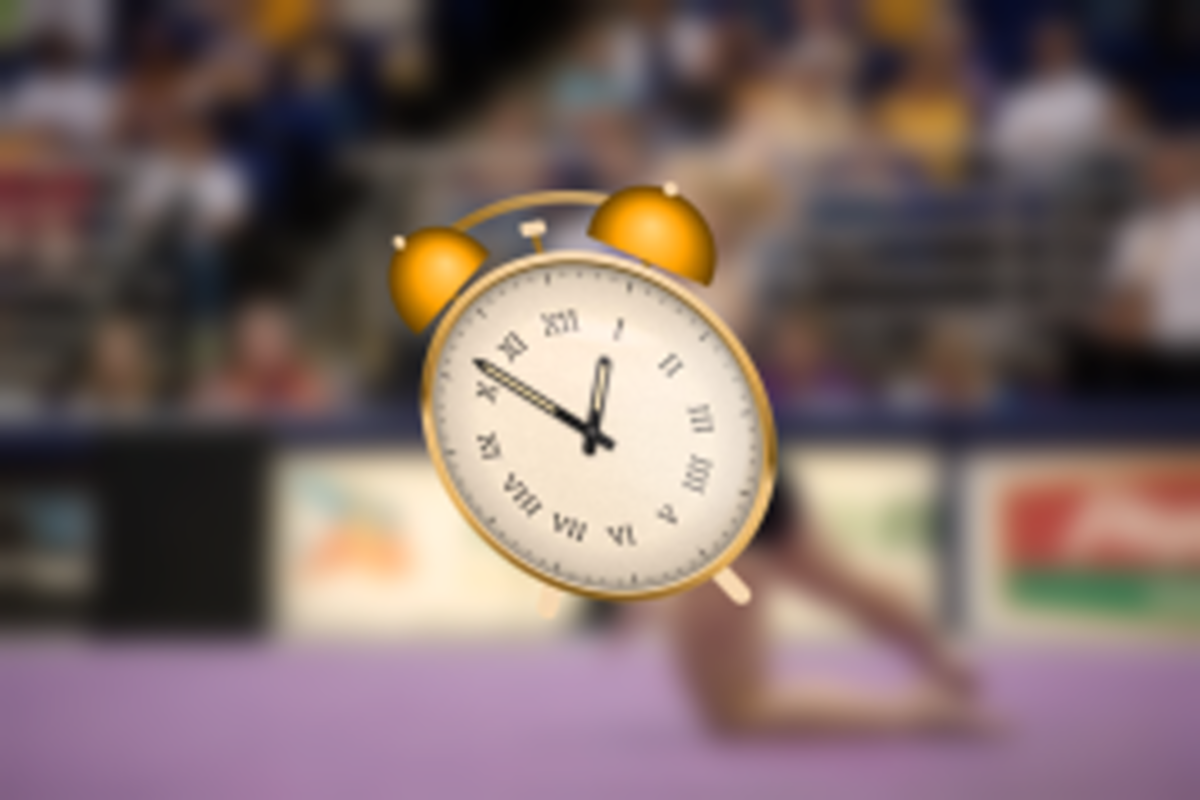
12:52
